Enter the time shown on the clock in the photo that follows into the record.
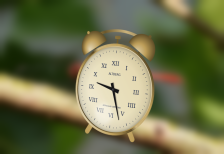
9:27
